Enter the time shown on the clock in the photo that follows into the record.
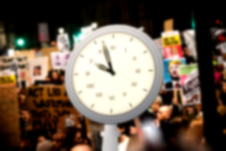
9:57
